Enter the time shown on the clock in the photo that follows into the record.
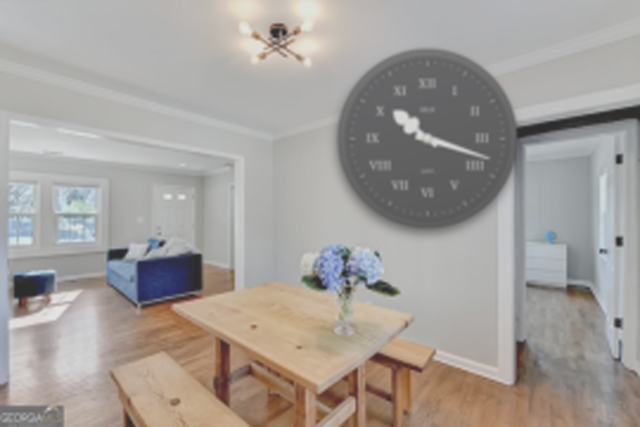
10:18
